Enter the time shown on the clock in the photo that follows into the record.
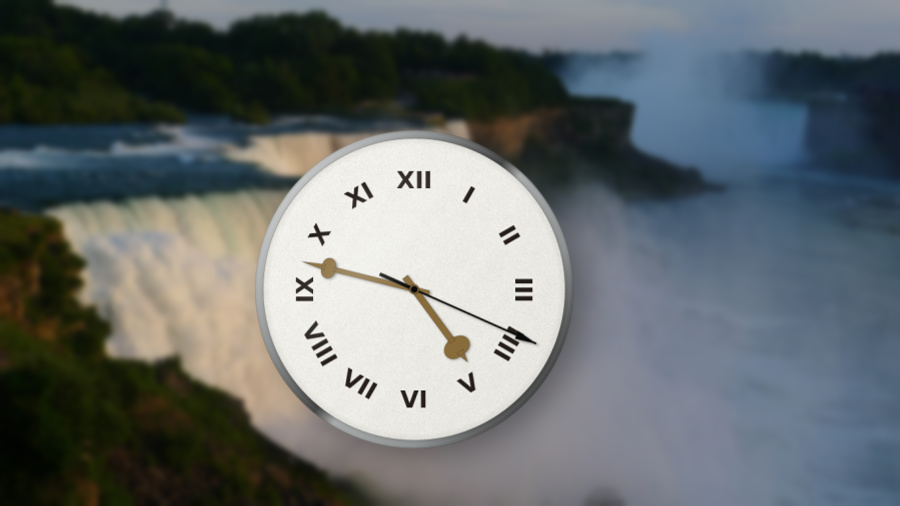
4:47:19
